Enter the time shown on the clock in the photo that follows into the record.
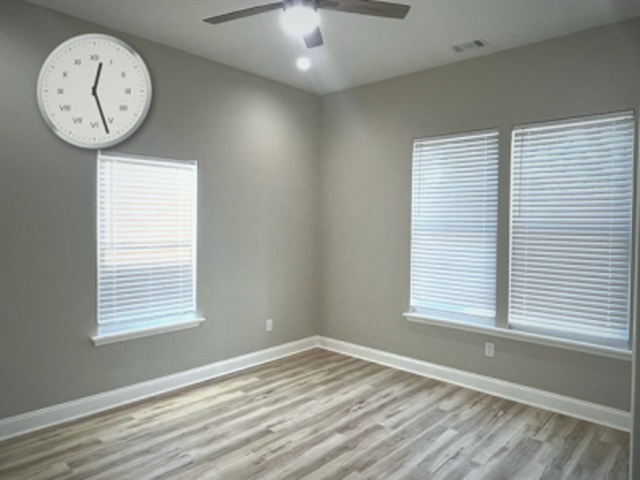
12:27
